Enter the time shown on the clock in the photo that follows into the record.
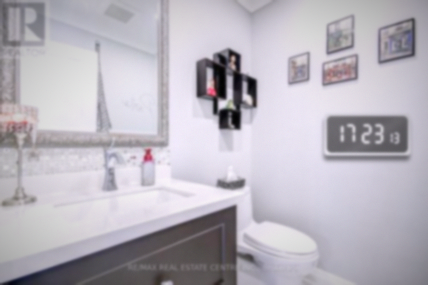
17:23
